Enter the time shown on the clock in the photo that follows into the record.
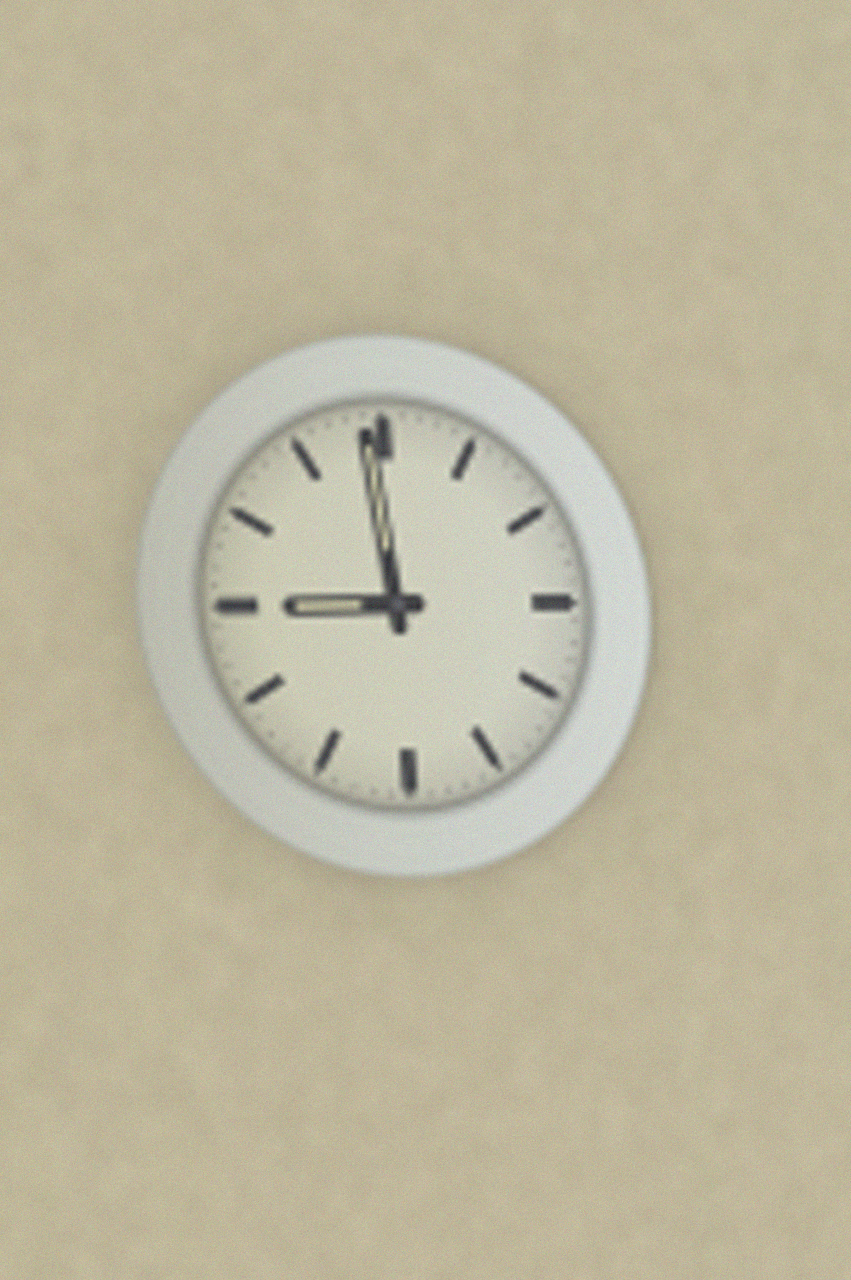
8:59
